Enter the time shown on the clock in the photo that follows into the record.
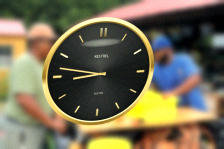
8:47
